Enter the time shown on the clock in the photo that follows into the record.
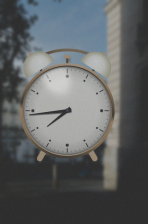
7:44
